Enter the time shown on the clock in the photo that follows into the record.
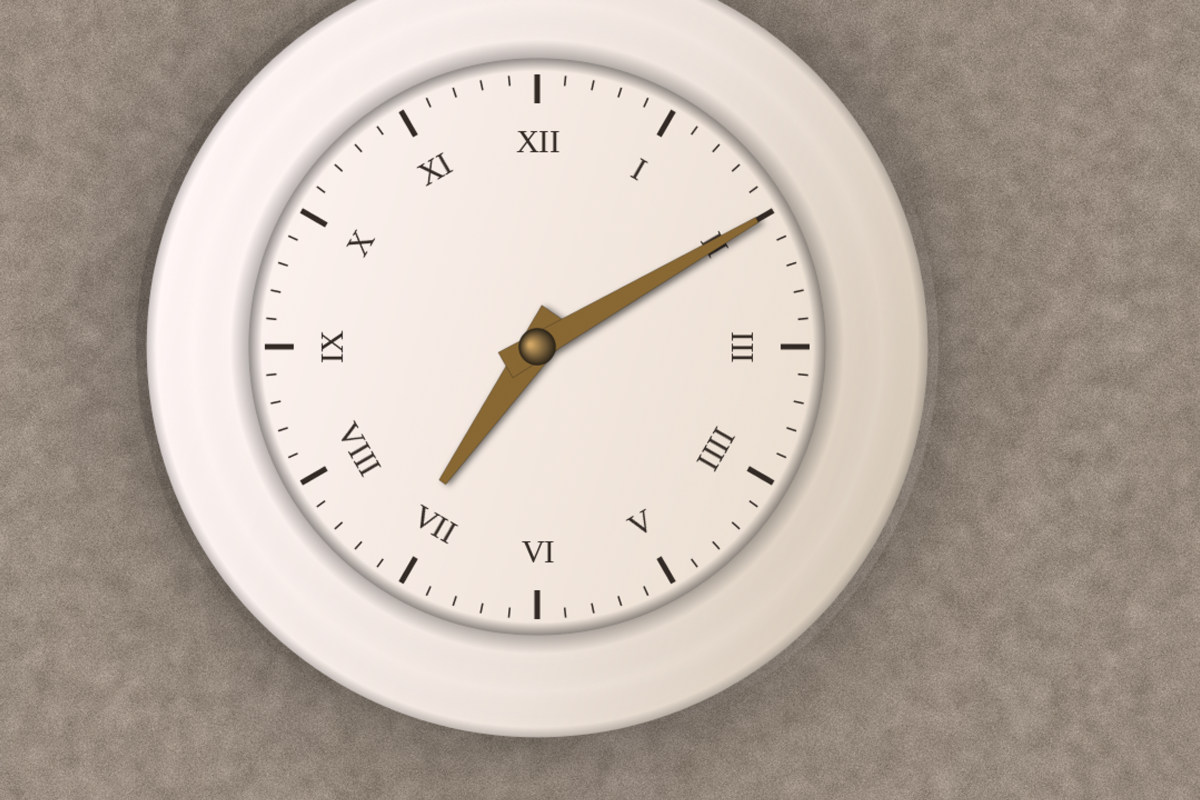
7:10
